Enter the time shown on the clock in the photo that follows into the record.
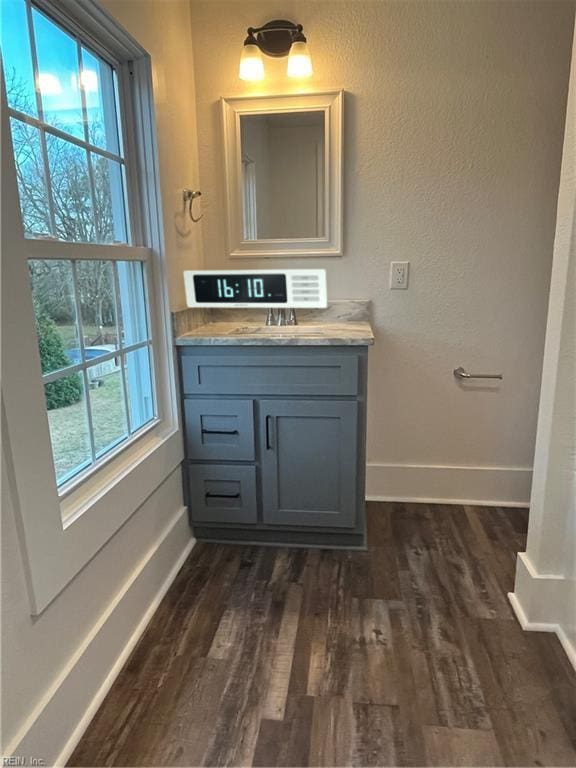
16:10
